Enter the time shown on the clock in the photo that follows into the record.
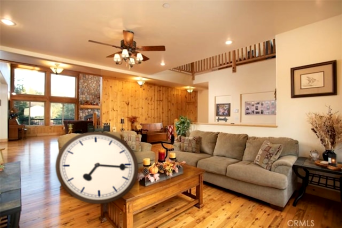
7:16
